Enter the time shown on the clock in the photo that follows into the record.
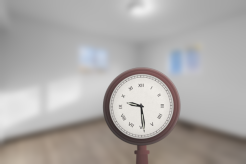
9:29
